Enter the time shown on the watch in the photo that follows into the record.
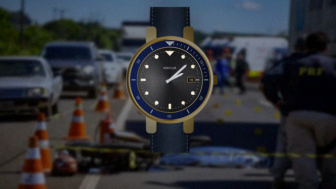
2:08
